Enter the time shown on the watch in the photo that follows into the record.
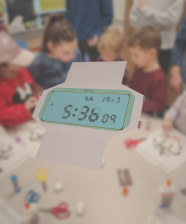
5:36:09
